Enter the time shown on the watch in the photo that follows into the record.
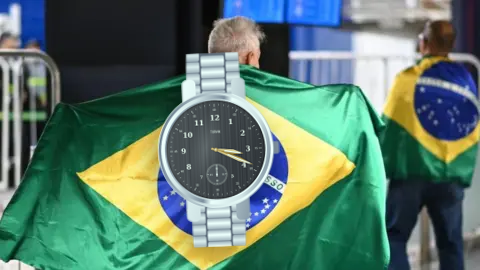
3:19
